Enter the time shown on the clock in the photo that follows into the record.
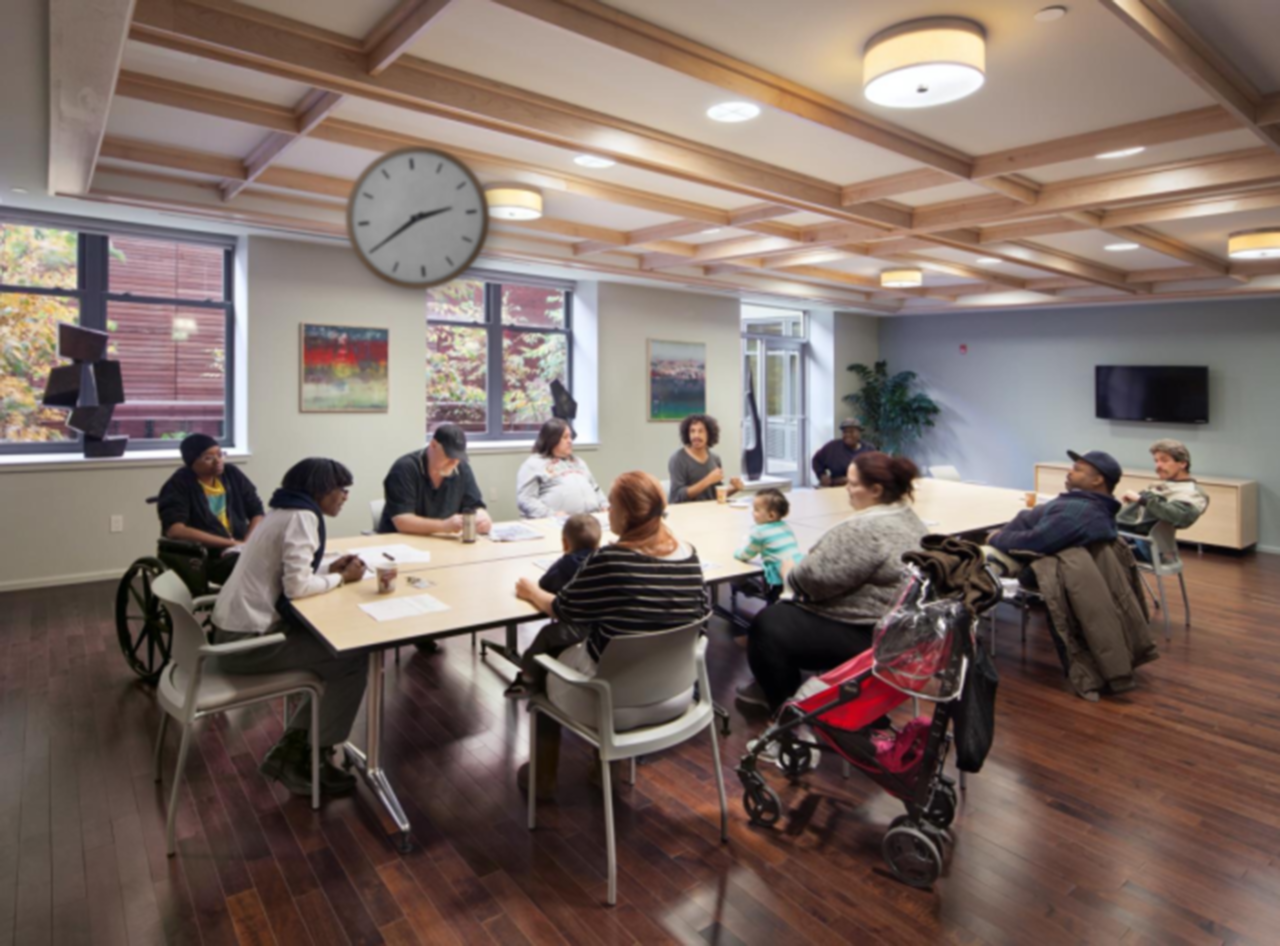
2:40
